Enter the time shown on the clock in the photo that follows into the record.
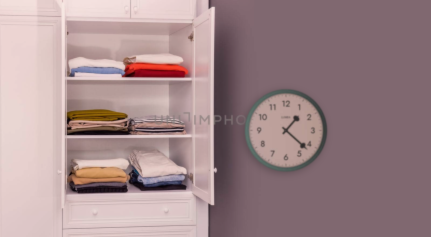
1:22
